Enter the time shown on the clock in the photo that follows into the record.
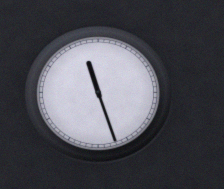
11:27
